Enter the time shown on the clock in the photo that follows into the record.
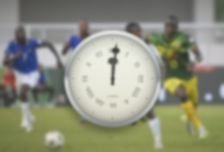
12:01
